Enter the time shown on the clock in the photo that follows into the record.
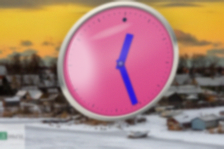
12:26
